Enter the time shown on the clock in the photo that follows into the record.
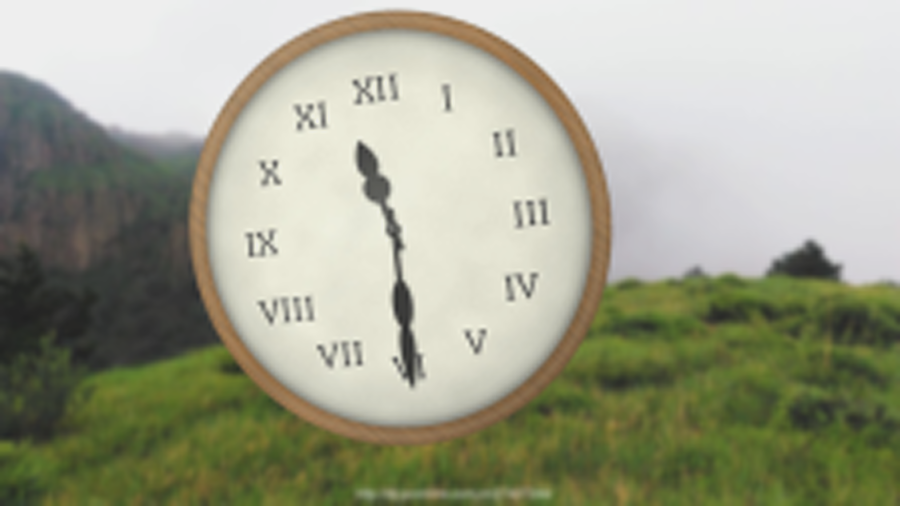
11:30
